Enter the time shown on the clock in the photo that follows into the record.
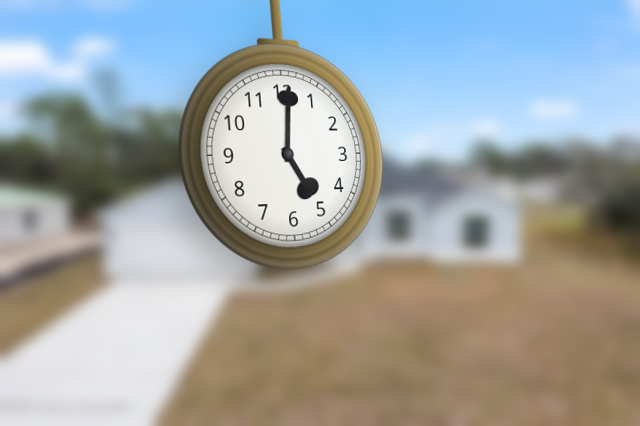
5:01
